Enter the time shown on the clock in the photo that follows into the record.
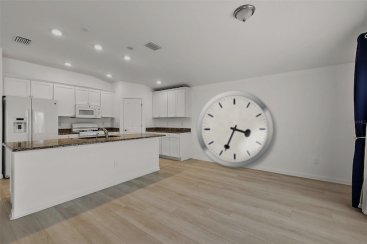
3:34
